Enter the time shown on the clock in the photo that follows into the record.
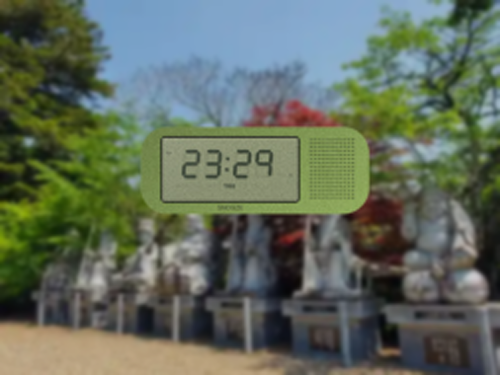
23:29
